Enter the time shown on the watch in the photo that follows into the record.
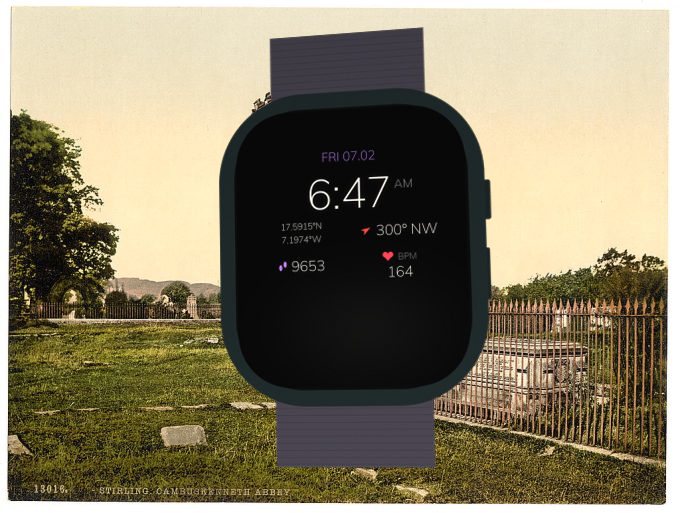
6:47
